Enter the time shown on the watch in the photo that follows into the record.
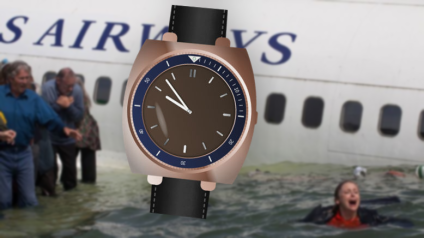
9:53
